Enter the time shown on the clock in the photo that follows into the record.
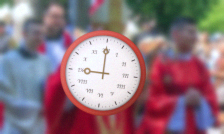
9:00
